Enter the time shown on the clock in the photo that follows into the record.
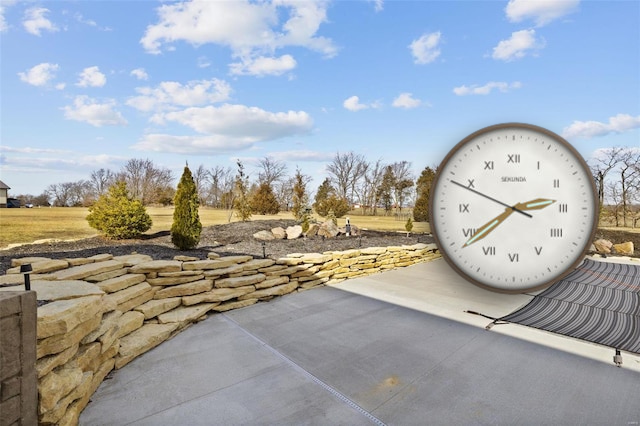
2:38:49
